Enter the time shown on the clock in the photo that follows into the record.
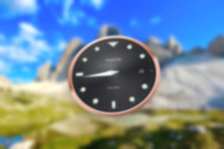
8:44
